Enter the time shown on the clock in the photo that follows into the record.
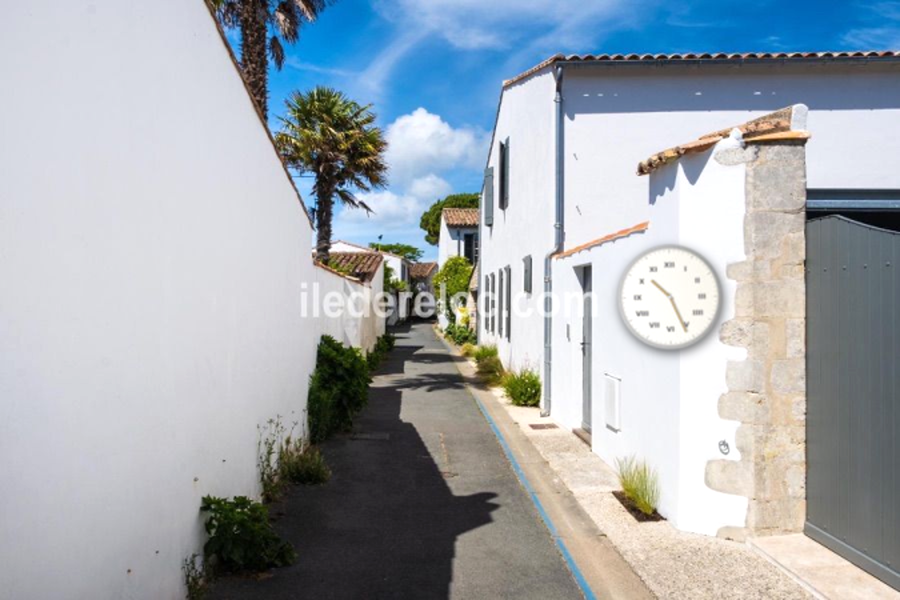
10:26
